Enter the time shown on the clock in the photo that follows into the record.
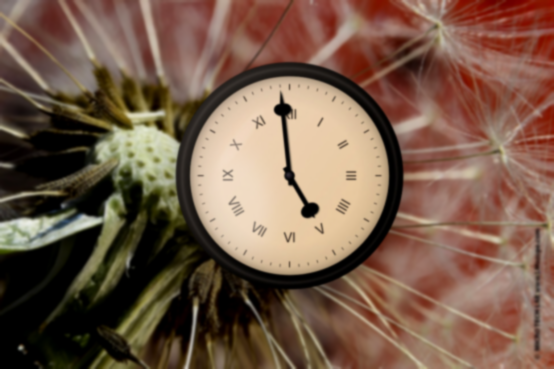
4:59
